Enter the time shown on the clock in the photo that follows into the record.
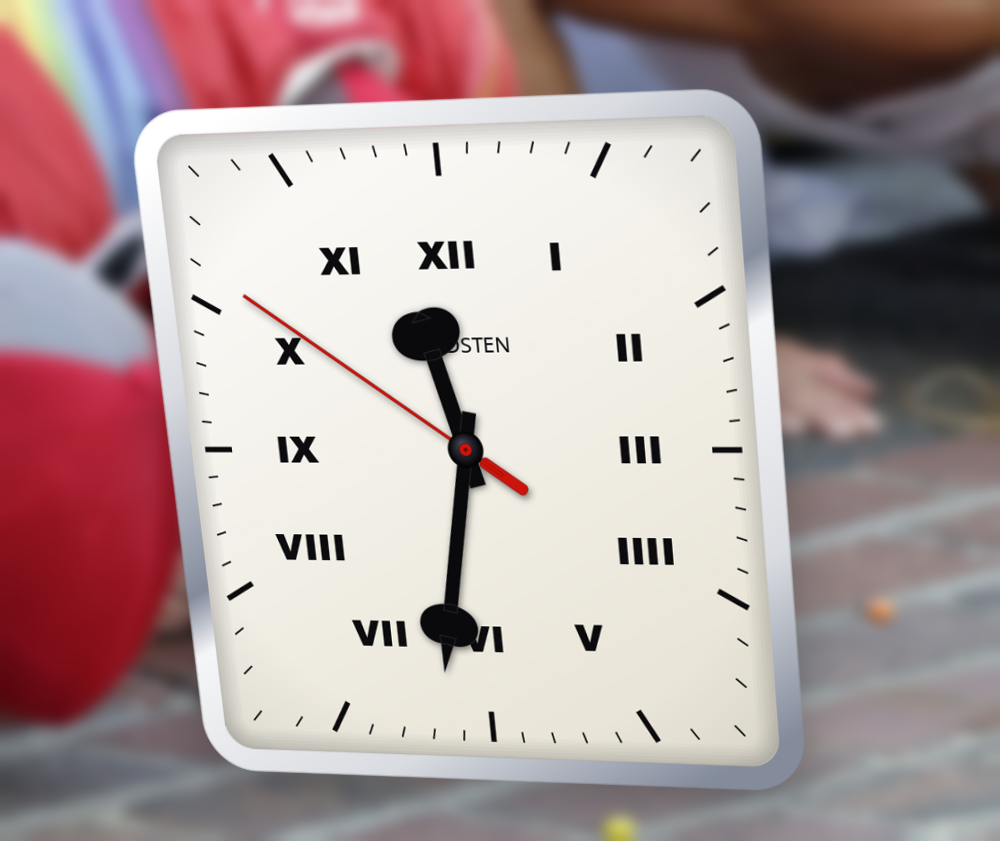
11:31:51
